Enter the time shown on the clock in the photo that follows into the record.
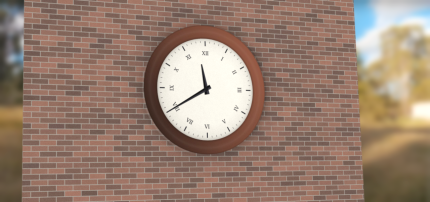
11:40
